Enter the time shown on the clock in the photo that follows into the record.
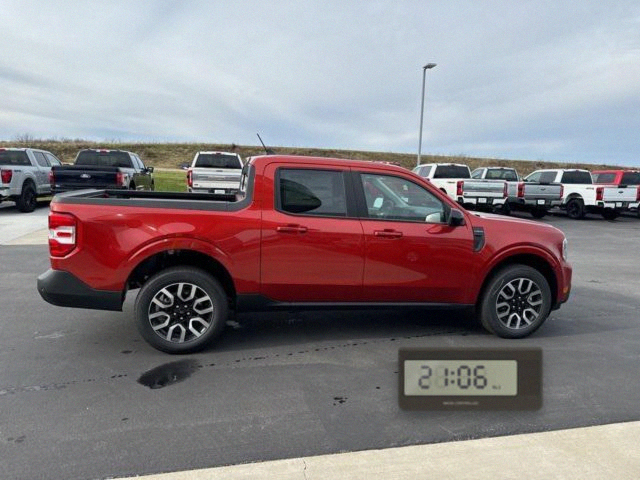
21:06
